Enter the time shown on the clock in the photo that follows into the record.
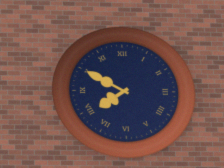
7:50
